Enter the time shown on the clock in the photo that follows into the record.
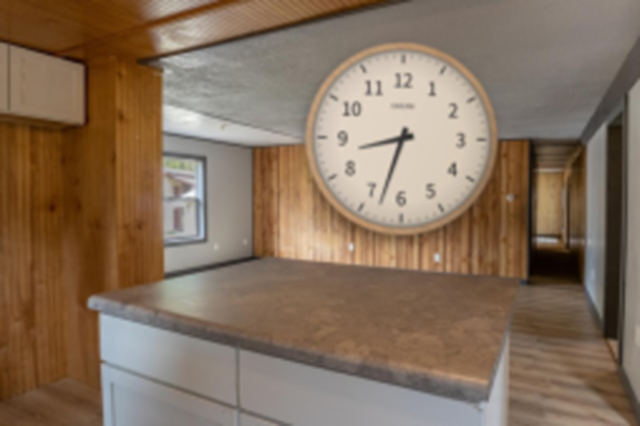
8:33
